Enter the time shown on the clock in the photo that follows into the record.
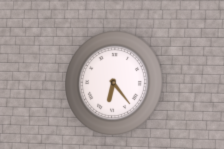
6:23
